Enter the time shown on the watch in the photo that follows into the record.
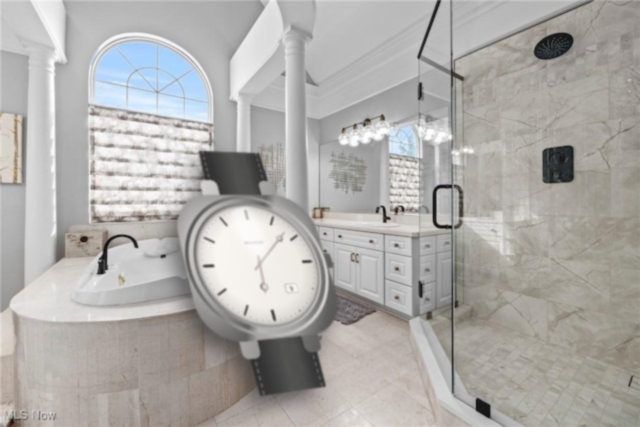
6:08
